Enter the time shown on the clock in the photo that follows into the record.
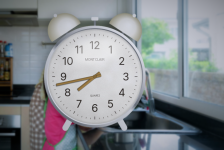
7:43
